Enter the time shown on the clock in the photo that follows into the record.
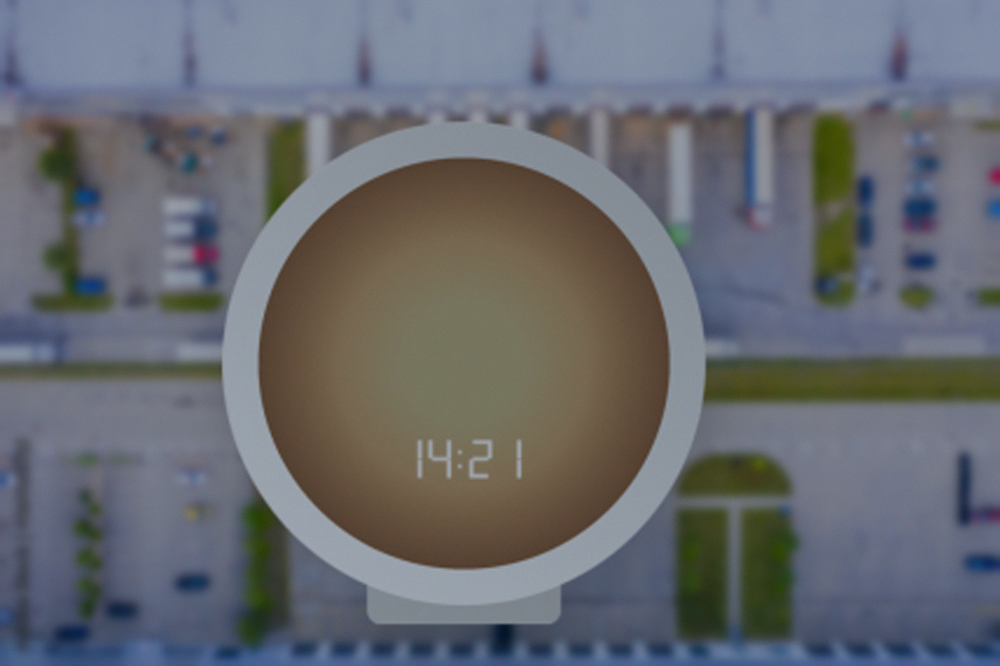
14:21
